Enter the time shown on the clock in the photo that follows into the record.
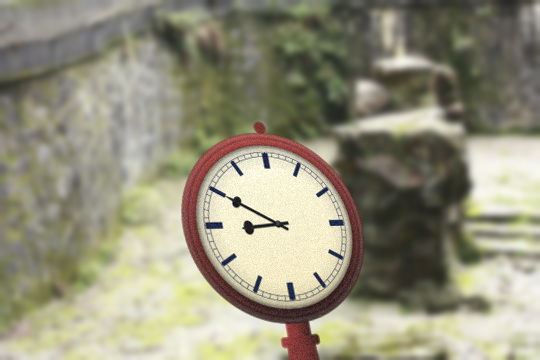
8:50
